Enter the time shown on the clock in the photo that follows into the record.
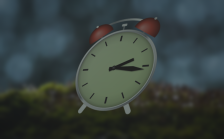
2:16
